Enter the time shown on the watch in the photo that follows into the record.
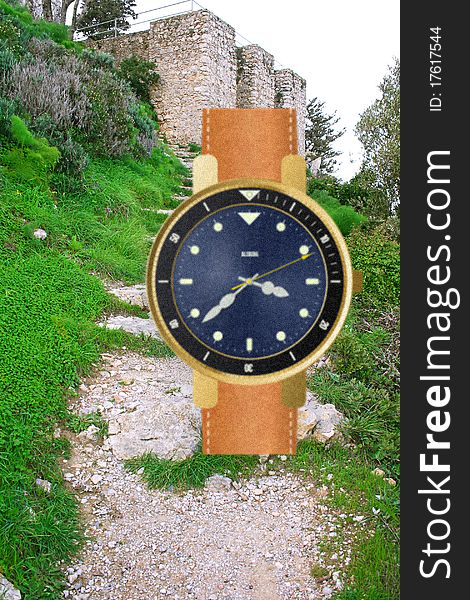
3:38:11
